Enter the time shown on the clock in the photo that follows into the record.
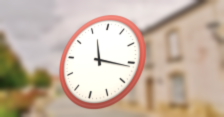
11:16
